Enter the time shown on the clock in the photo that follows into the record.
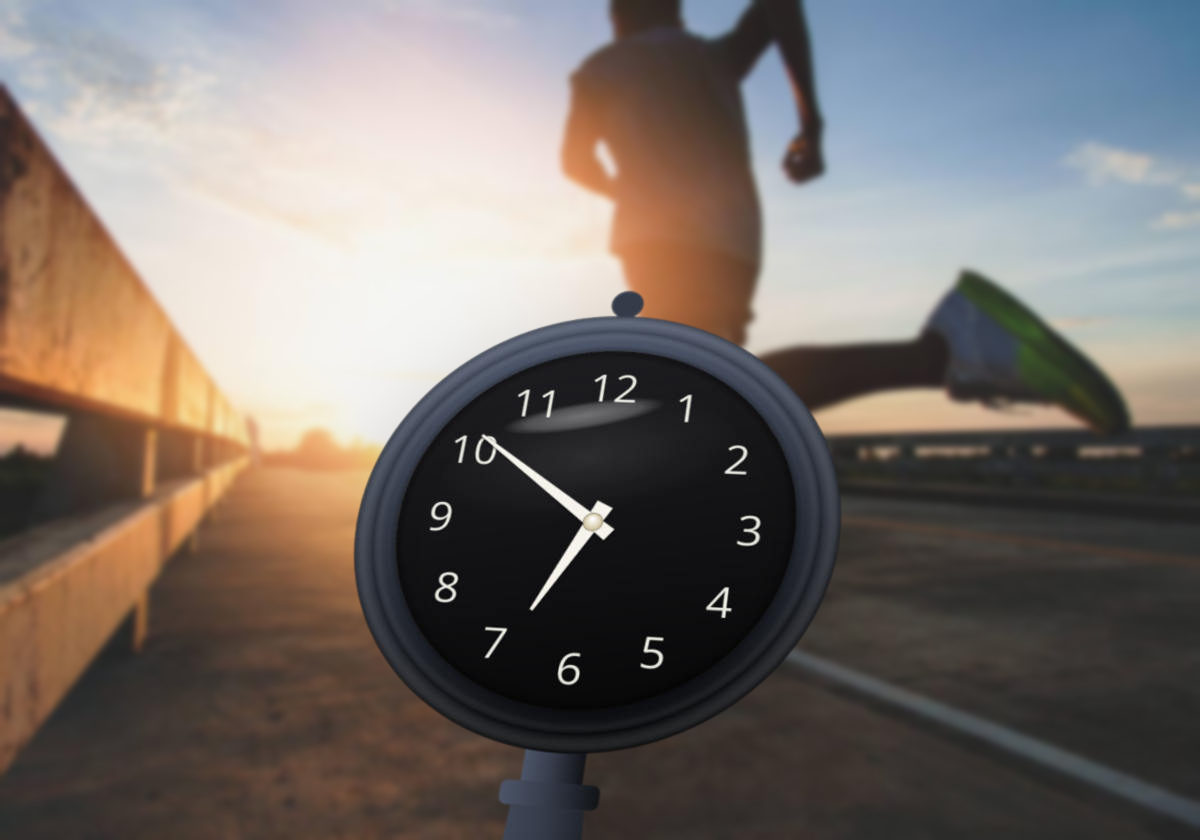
6:51
